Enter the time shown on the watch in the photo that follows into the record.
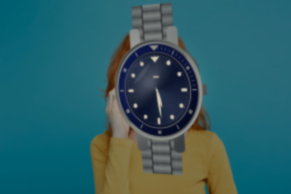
5:29
